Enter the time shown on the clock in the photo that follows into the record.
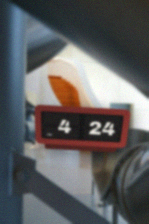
4:24
